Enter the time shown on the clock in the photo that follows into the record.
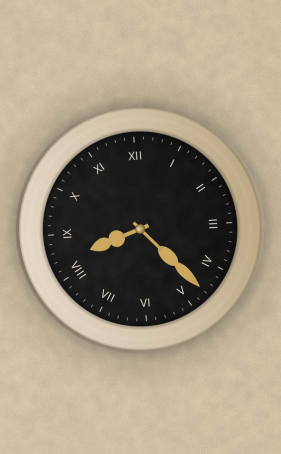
8:23
